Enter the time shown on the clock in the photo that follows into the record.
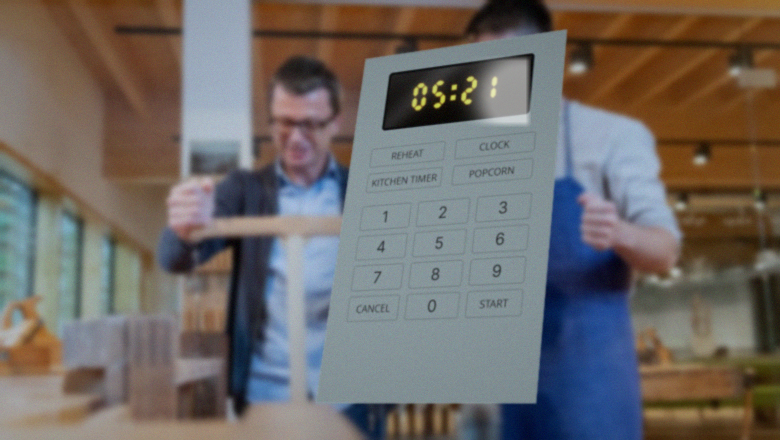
5:21
